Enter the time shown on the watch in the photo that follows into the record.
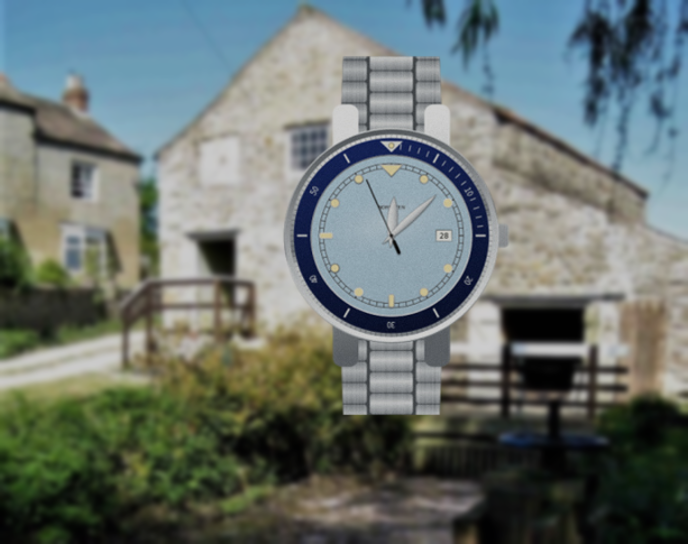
12:07:56
